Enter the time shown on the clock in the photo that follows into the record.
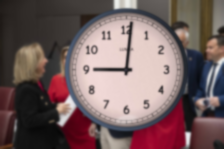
9:01
